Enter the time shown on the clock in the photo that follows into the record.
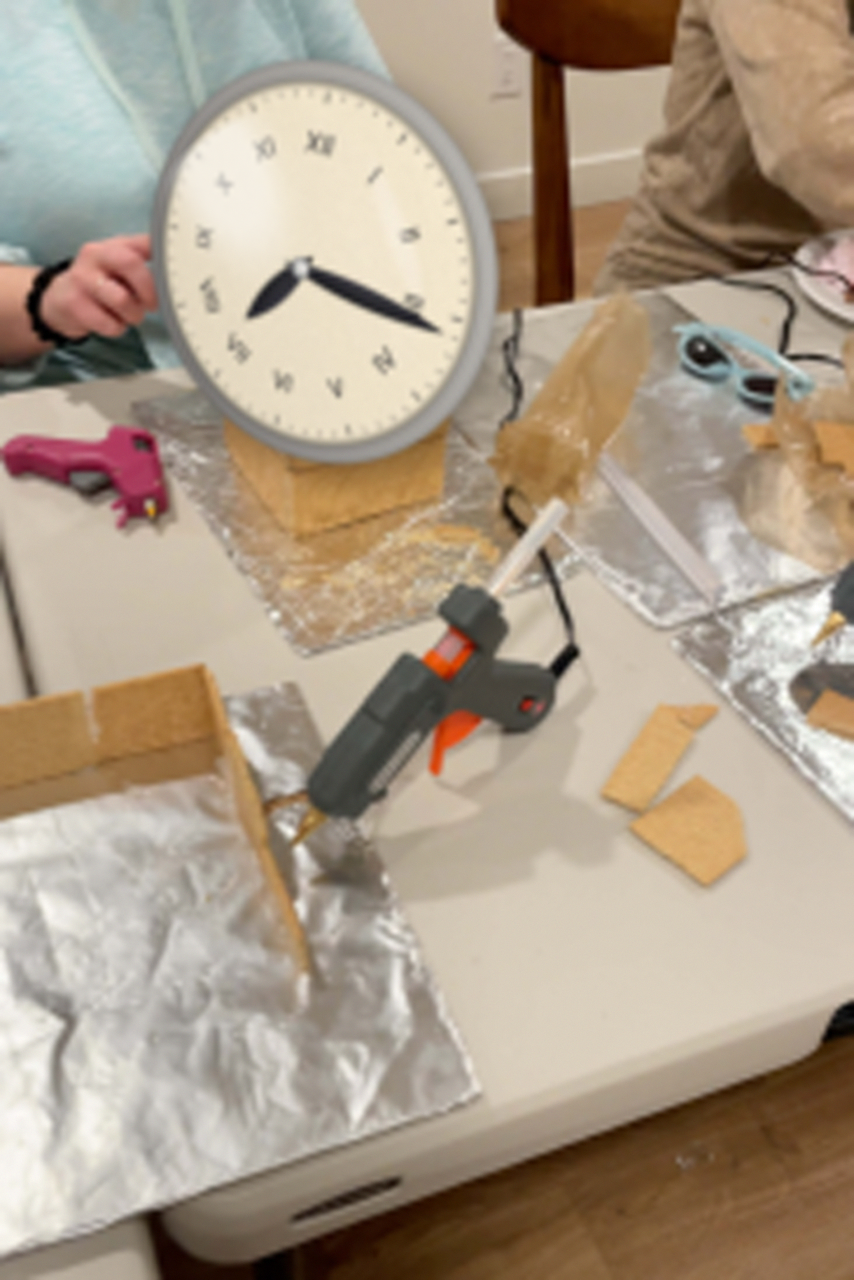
7:16
